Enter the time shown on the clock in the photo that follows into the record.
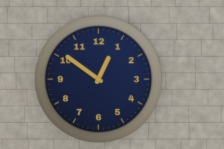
12:51
